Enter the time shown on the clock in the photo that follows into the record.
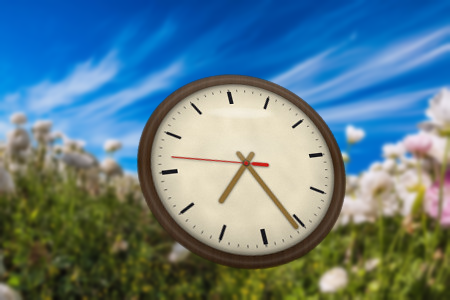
7:25:47
